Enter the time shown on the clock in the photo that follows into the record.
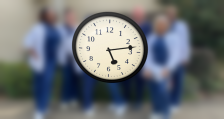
5:13
